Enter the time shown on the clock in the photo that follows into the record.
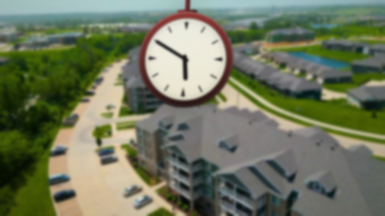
5:50
